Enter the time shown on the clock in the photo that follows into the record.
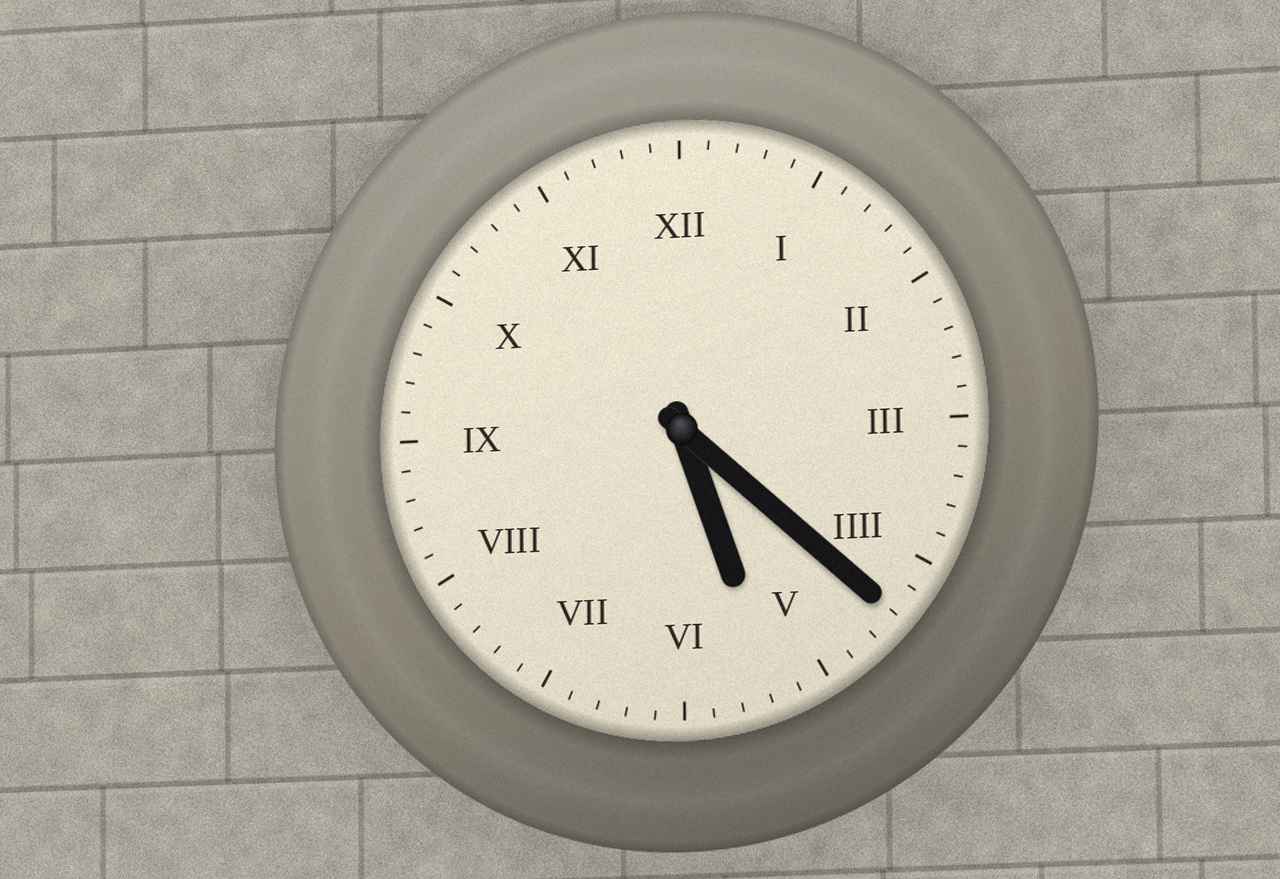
5:22
